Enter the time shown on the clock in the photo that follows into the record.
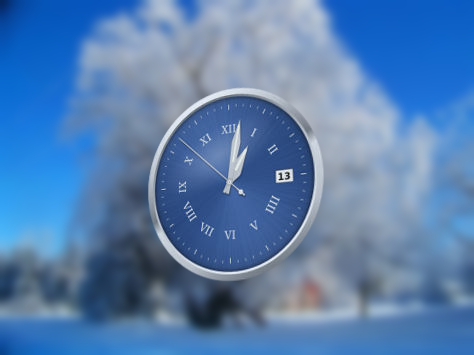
1:01:52
